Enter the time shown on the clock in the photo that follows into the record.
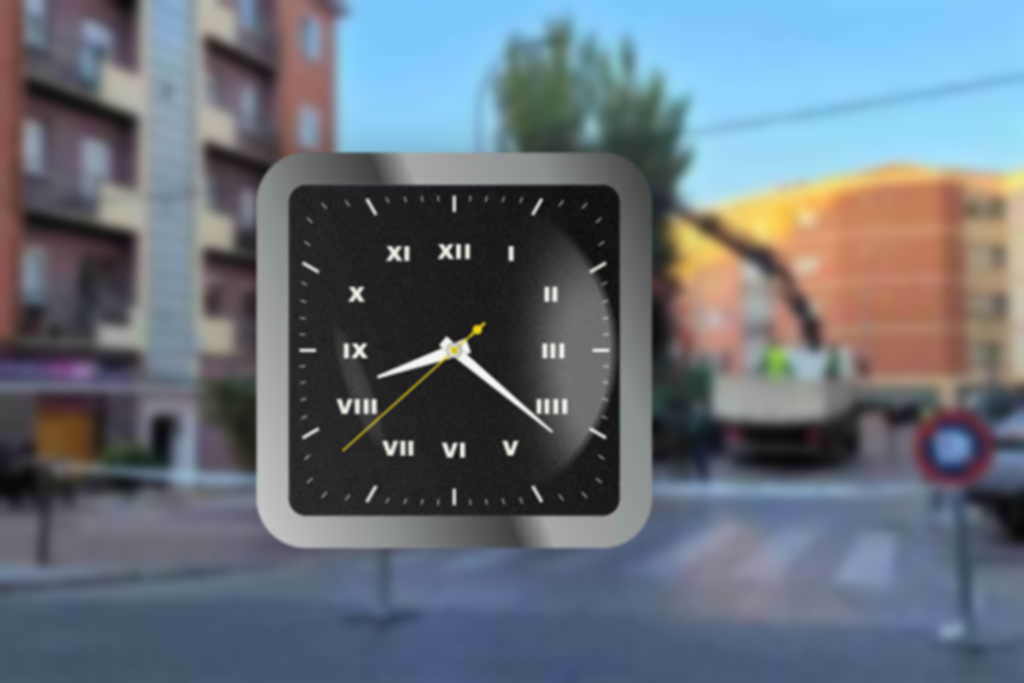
8:21:38
